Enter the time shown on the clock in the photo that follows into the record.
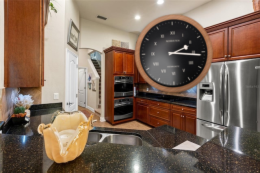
2:16
